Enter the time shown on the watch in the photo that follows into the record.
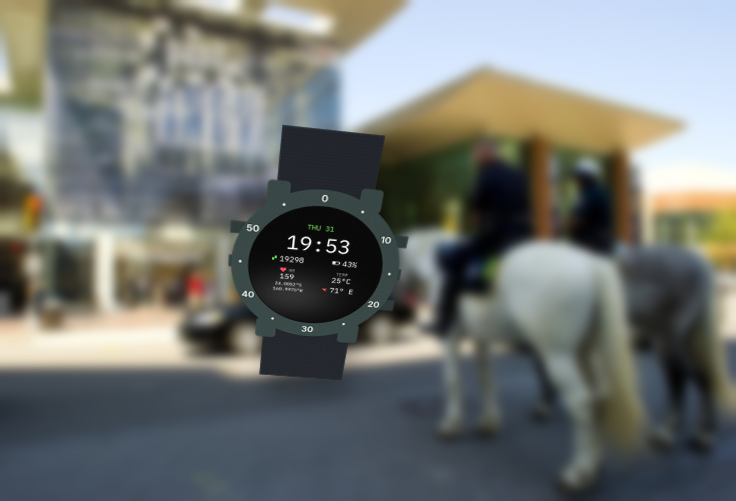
19:53
